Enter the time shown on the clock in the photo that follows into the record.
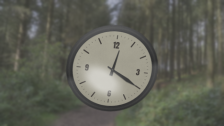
12:20
